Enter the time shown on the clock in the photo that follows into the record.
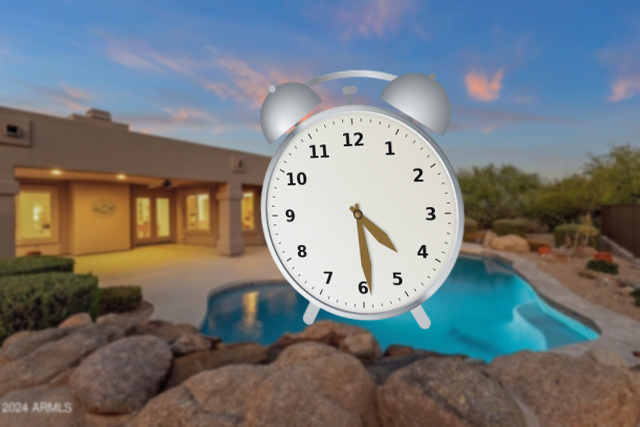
4:29
